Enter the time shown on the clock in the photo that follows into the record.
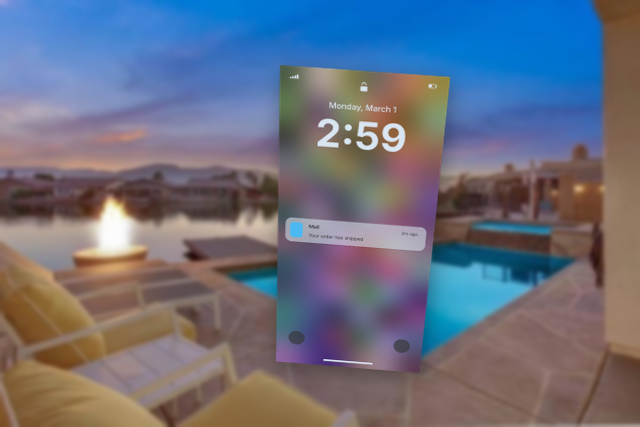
2:59
